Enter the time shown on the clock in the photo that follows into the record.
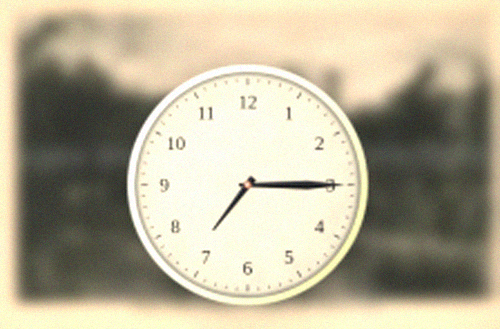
7:15
